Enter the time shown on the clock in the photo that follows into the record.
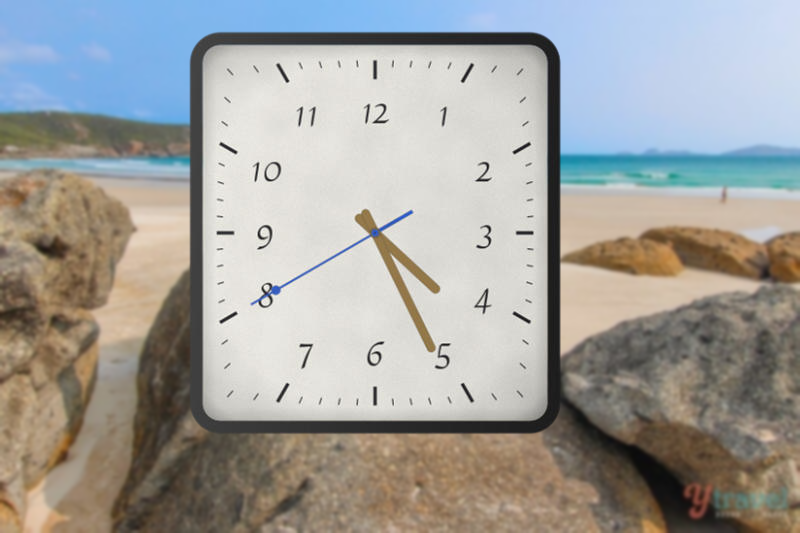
4:25:40
